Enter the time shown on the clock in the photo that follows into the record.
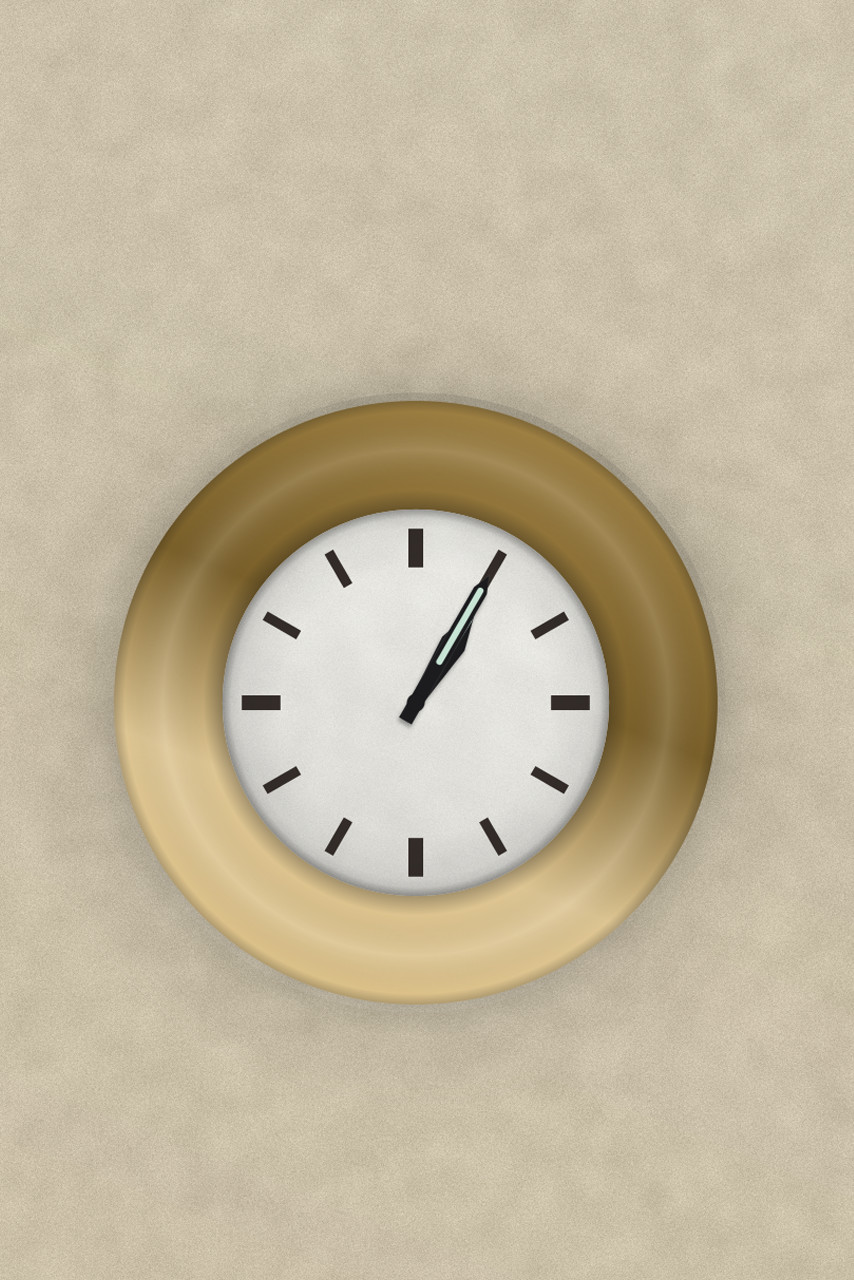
1:05
